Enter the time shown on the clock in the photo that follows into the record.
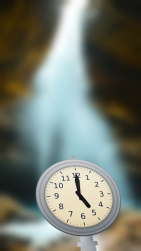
5:00
